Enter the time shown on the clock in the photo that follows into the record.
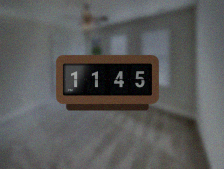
11:45
